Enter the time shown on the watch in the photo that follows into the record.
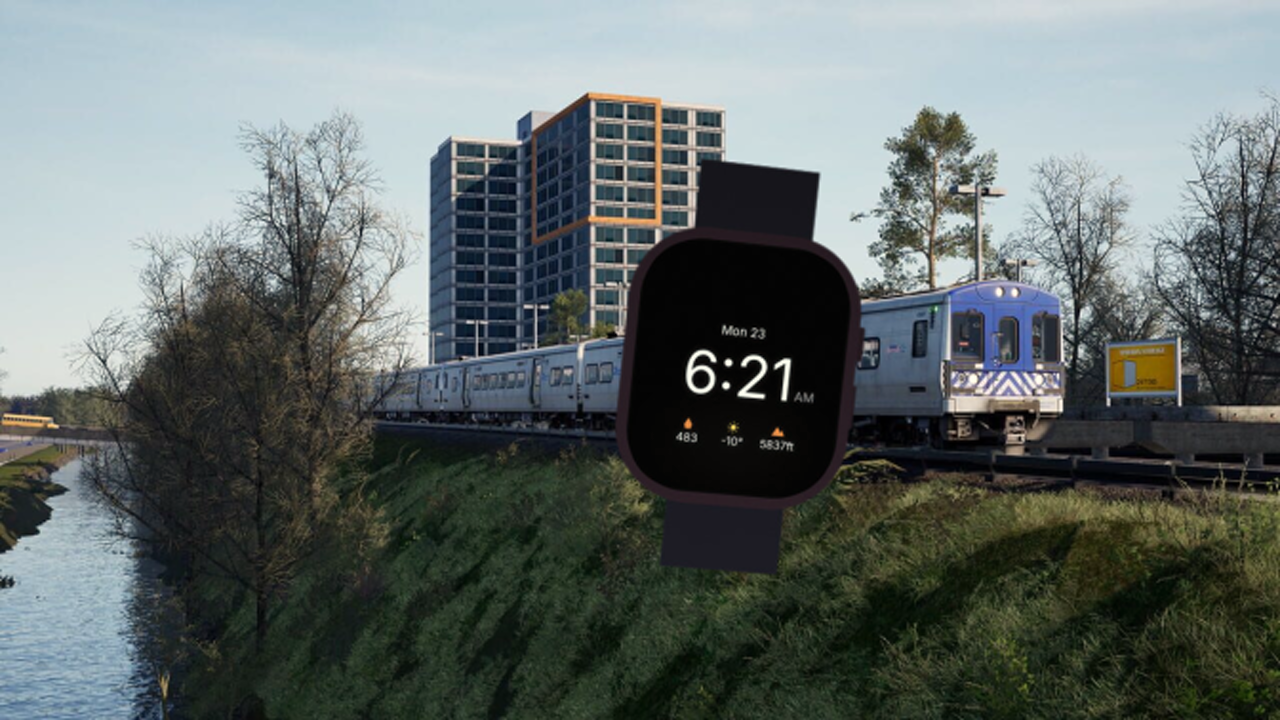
6:21
